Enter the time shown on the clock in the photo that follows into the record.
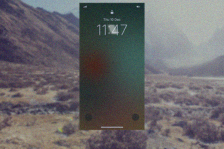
11:47
